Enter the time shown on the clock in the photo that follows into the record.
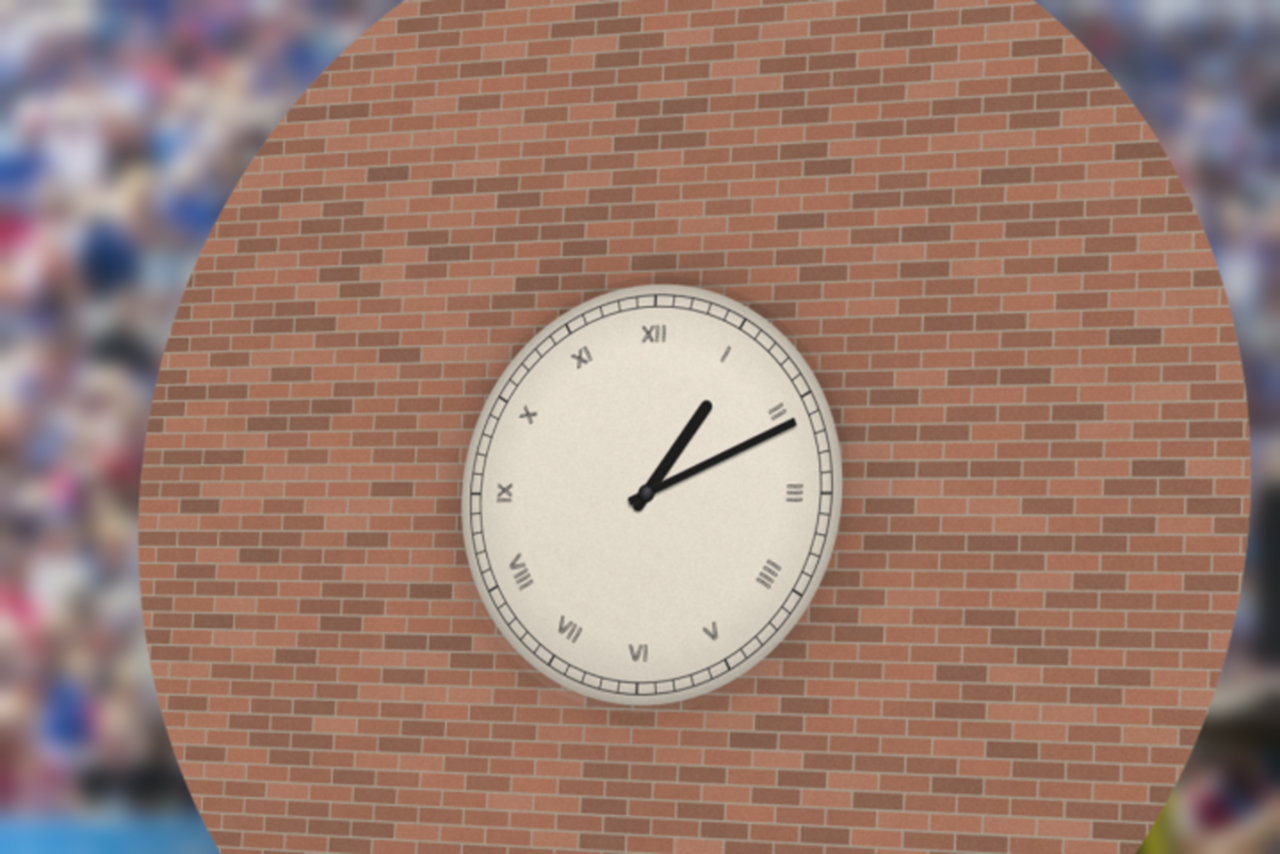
1:11
